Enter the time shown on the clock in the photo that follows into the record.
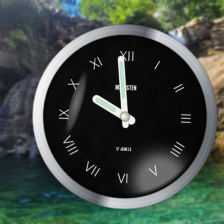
9:59
